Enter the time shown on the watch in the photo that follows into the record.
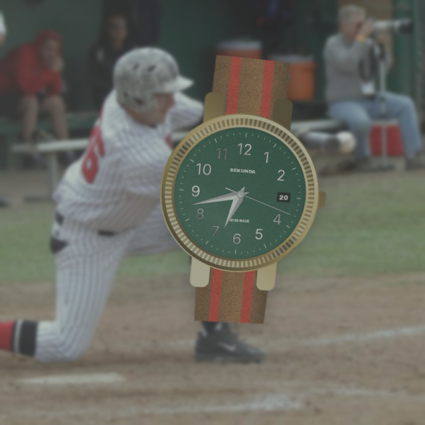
6:42:18
